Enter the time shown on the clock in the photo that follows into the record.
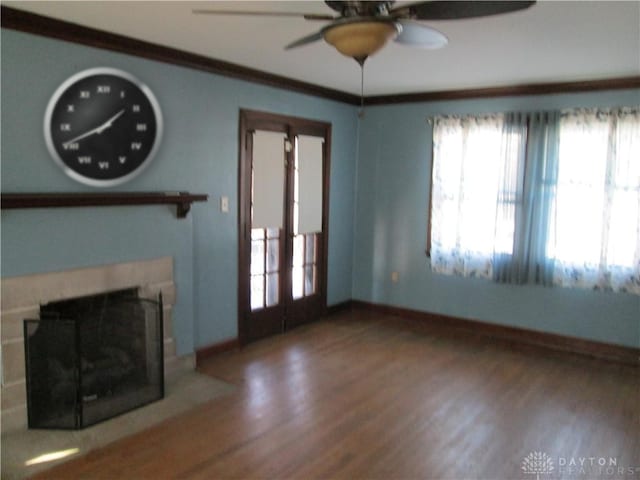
1:41
